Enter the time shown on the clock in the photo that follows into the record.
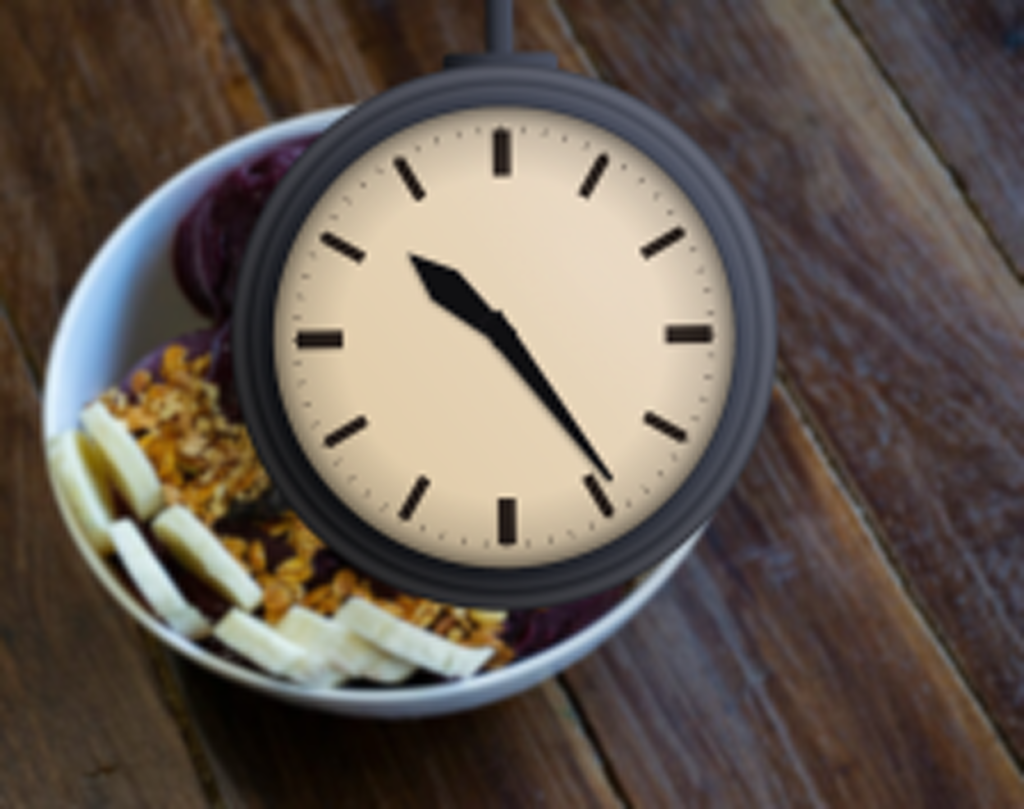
10:24
